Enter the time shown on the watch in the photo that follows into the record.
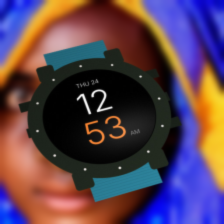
12:53
